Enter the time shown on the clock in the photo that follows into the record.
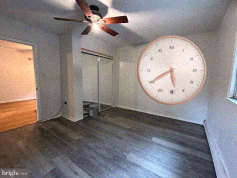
5:40
